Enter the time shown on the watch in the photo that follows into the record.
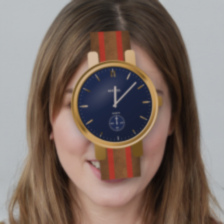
12:08
